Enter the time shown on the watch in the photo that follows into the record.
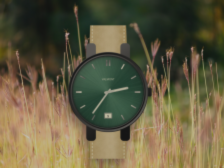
2:36
